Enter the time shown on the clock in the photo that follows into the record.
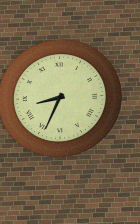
8:34
